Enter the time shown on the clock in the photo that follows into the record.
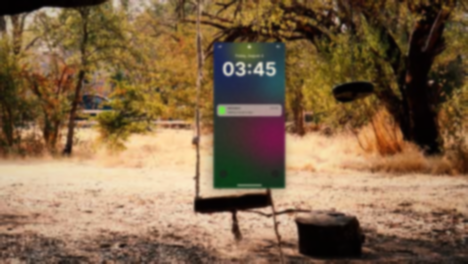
3:45
